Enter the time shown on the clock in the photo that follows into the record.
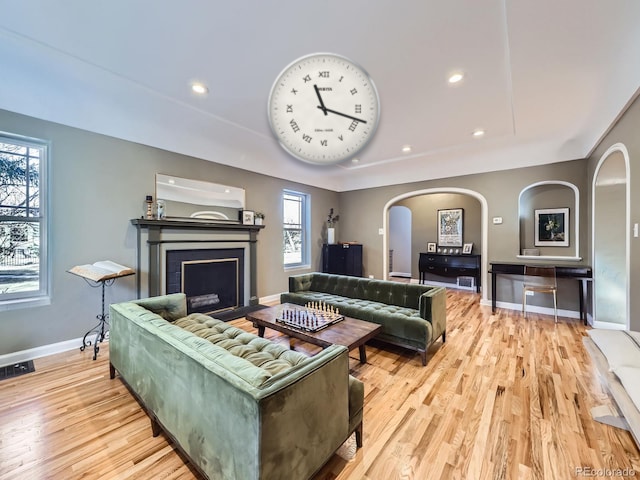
11:18
